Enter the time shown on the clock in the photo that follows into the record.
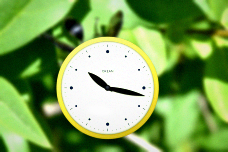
10:17
